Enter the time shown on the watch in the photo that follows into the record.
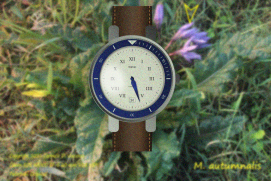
5:27
